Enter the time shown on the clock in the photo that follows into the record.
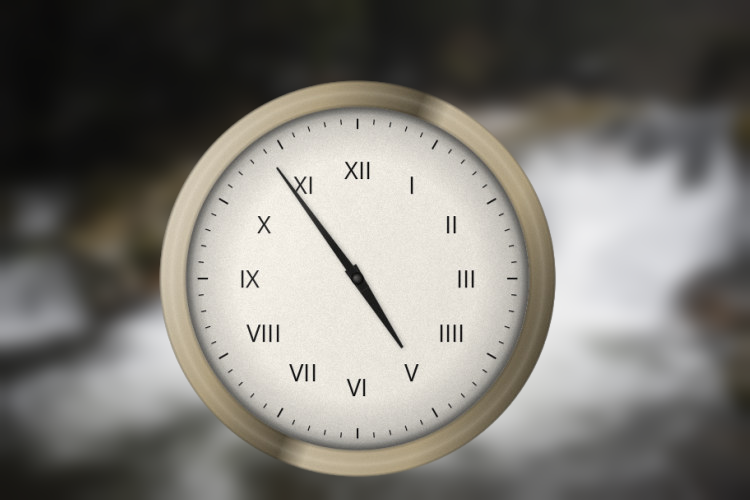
4:54
